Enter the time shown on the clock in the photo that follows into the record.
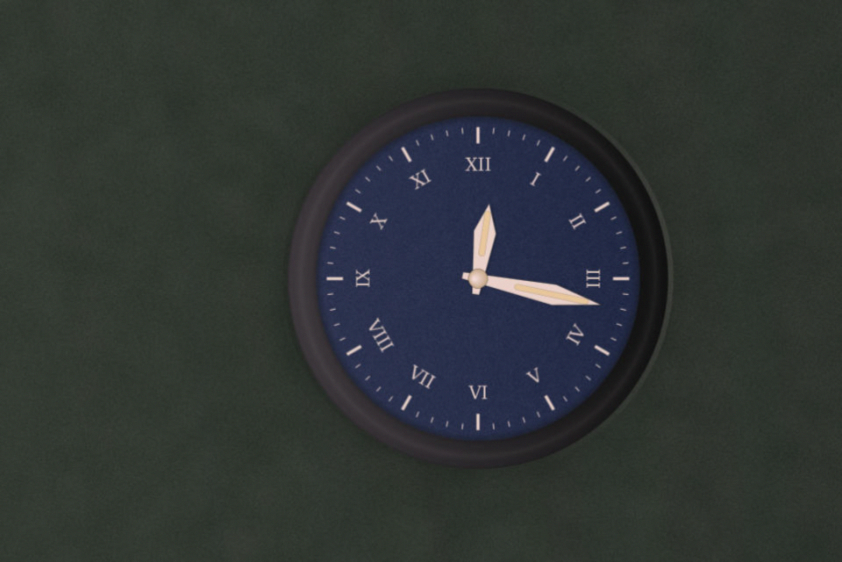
12:17
